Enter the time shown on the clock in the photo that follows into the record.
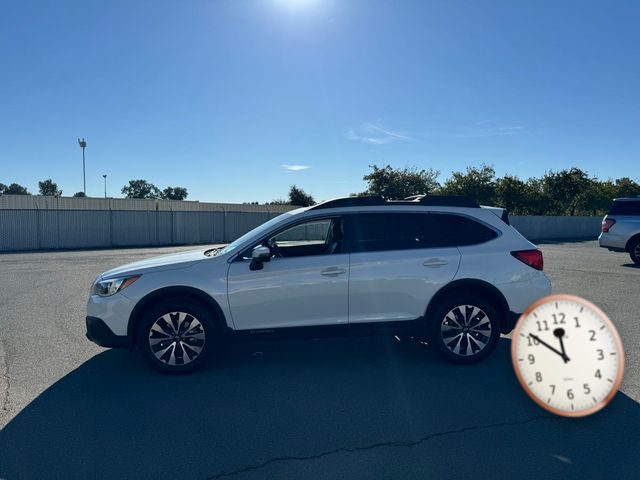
11:51
